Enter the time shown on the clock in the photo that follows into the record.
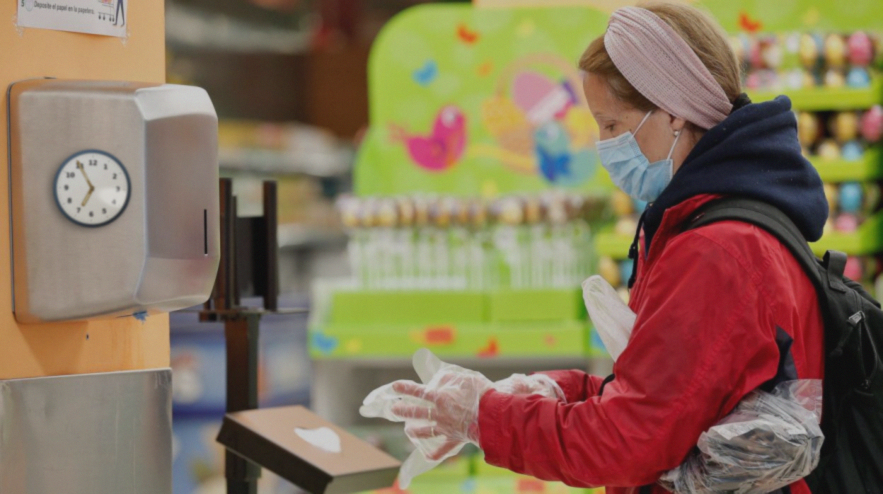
6:55
